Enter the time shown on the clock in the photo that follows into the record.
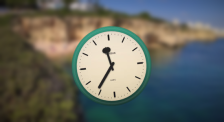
11:36
